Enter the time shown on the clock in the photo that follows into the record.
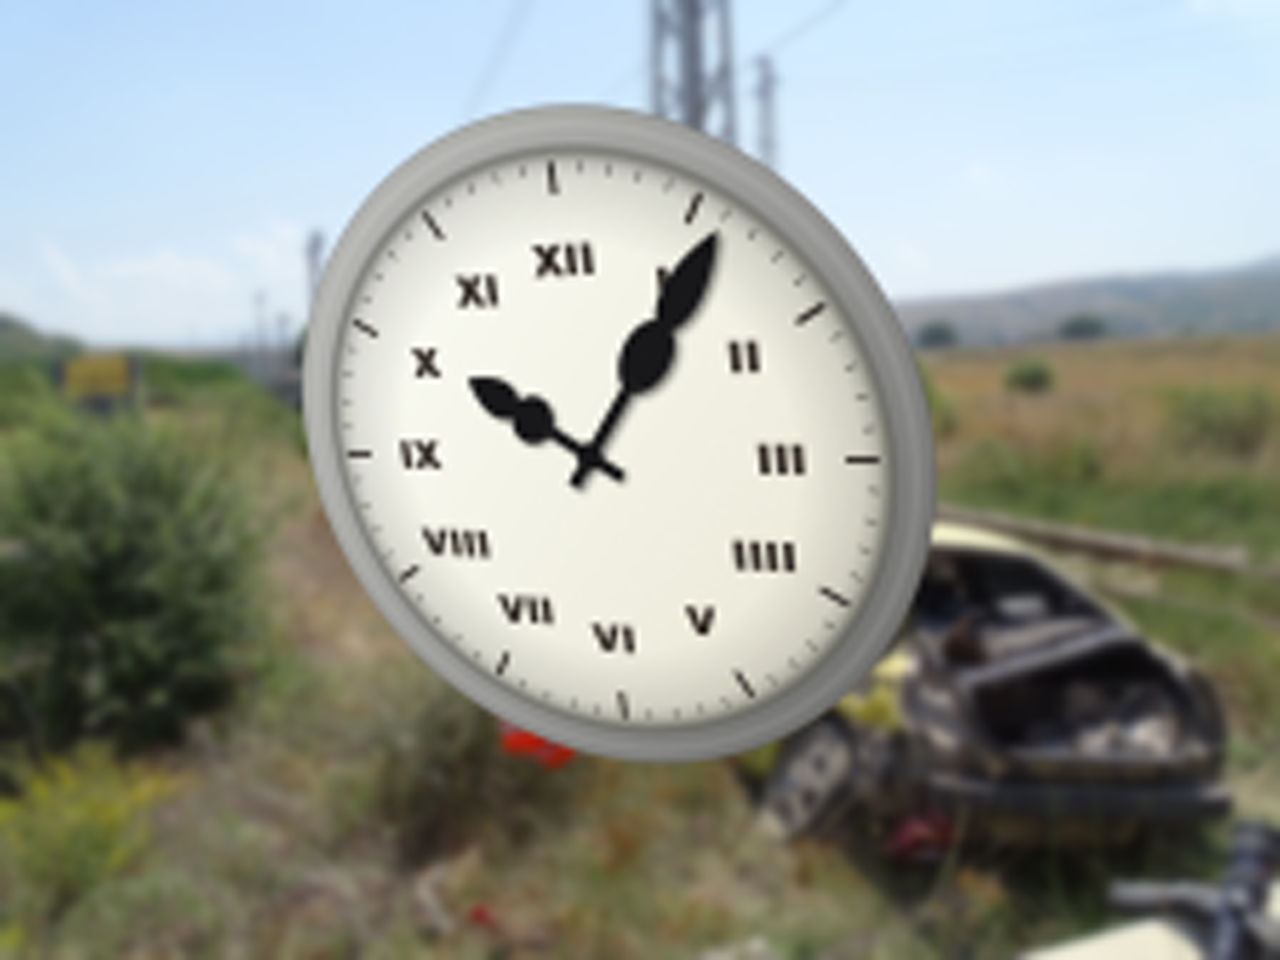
10:06
